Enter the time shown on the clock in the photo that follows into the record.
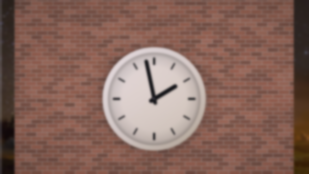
1:58
